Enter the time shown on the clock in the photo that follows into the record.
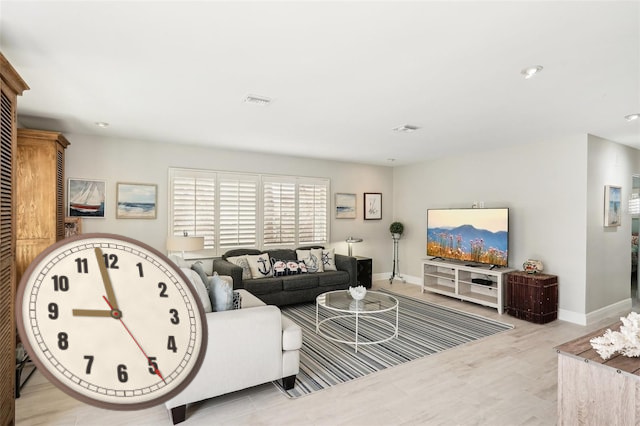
8:58:25
